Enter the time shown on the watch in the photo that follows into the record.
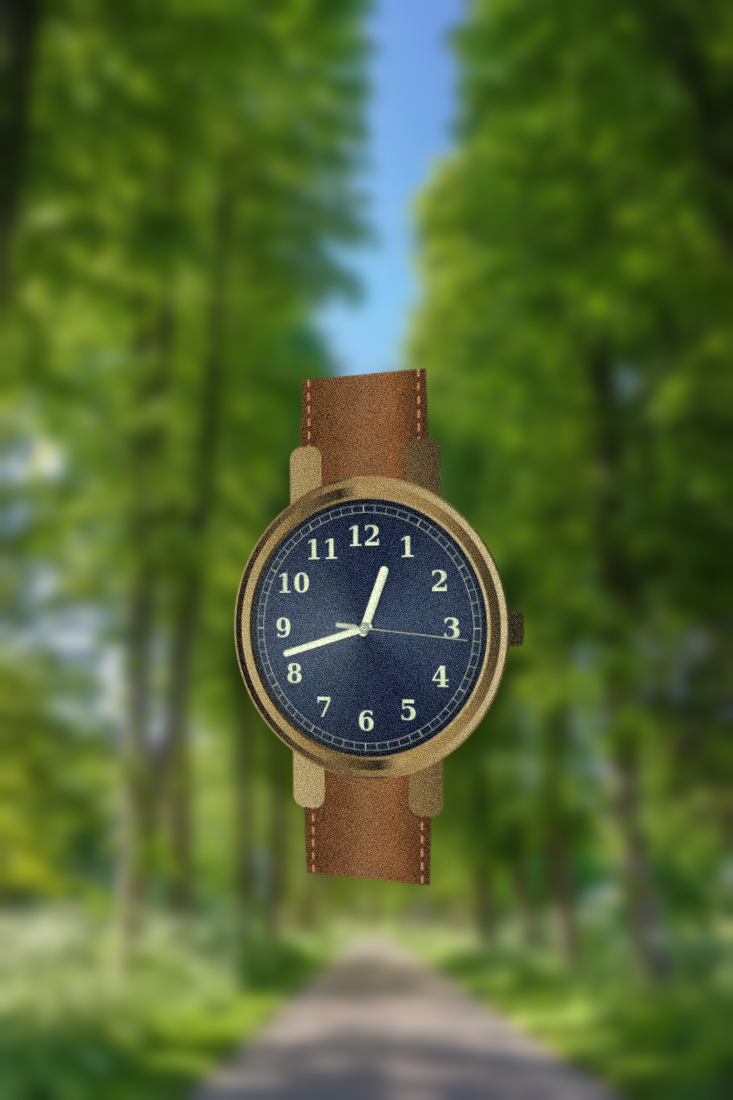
12:42:16
